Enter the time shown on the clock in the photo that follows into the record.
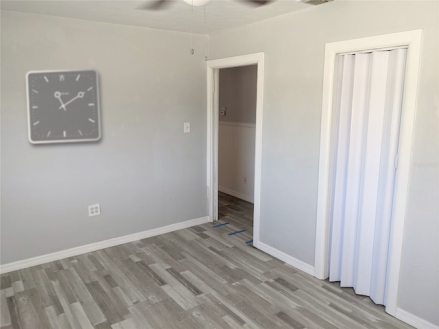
11:10
